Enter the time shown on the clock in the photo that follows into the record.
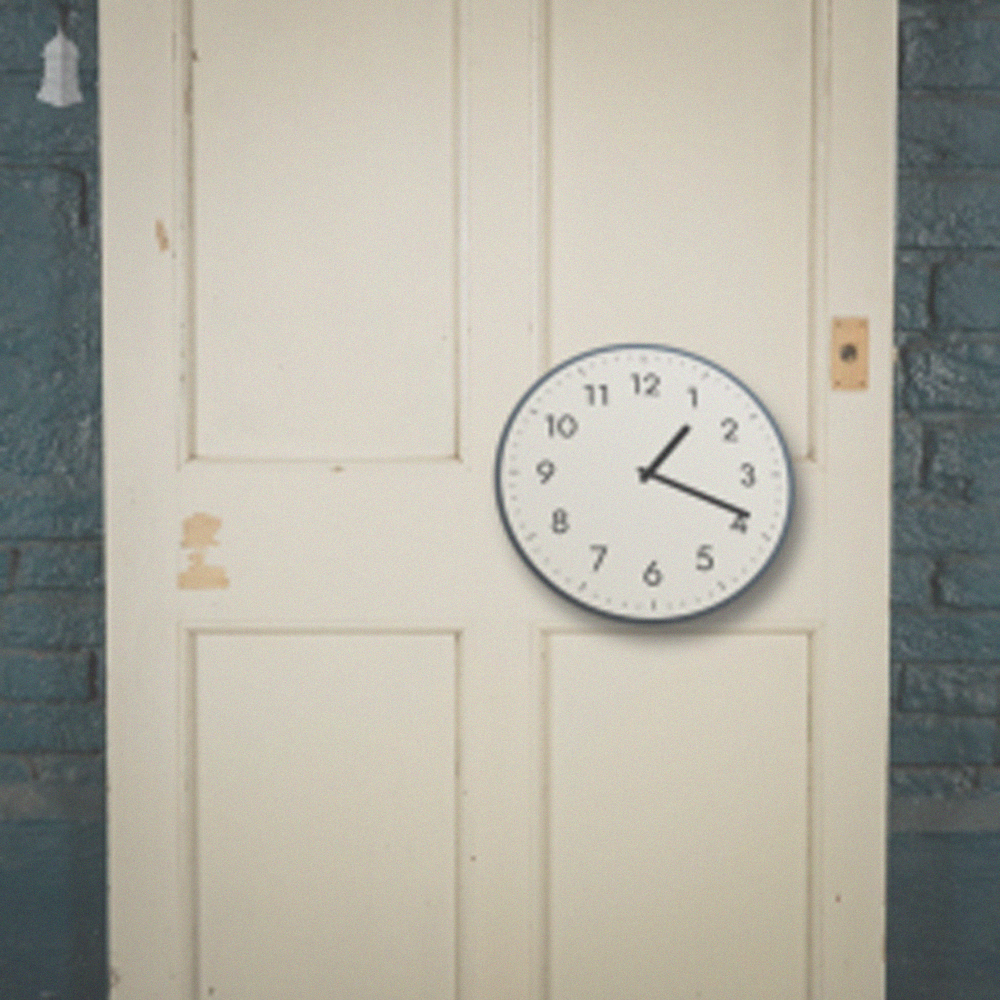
1:19
